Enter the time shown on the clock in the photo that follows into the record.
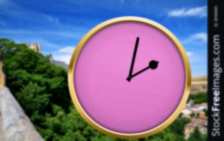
2:02
